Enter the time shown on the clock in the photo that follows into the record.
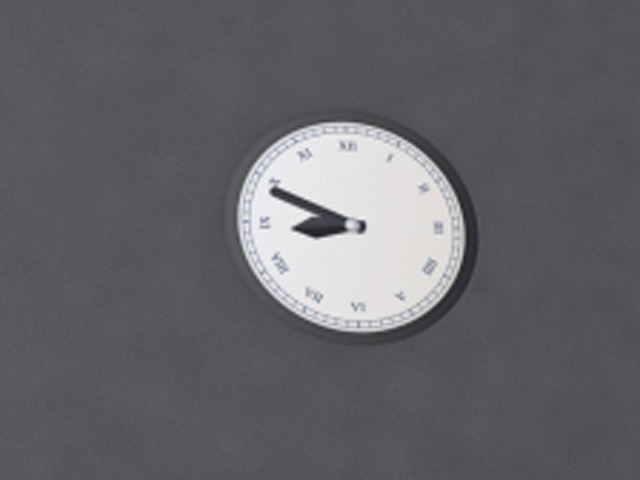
8:49
